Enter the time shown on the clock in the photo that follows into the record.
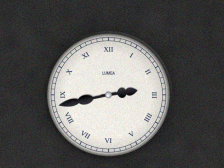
2:43
